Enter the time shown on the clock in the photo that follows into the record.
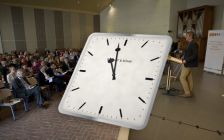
10:58
